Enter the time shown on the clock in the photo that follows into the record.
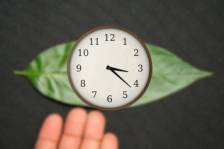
3:22
